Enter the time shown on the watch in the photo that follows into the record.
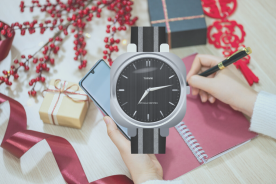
7:13
